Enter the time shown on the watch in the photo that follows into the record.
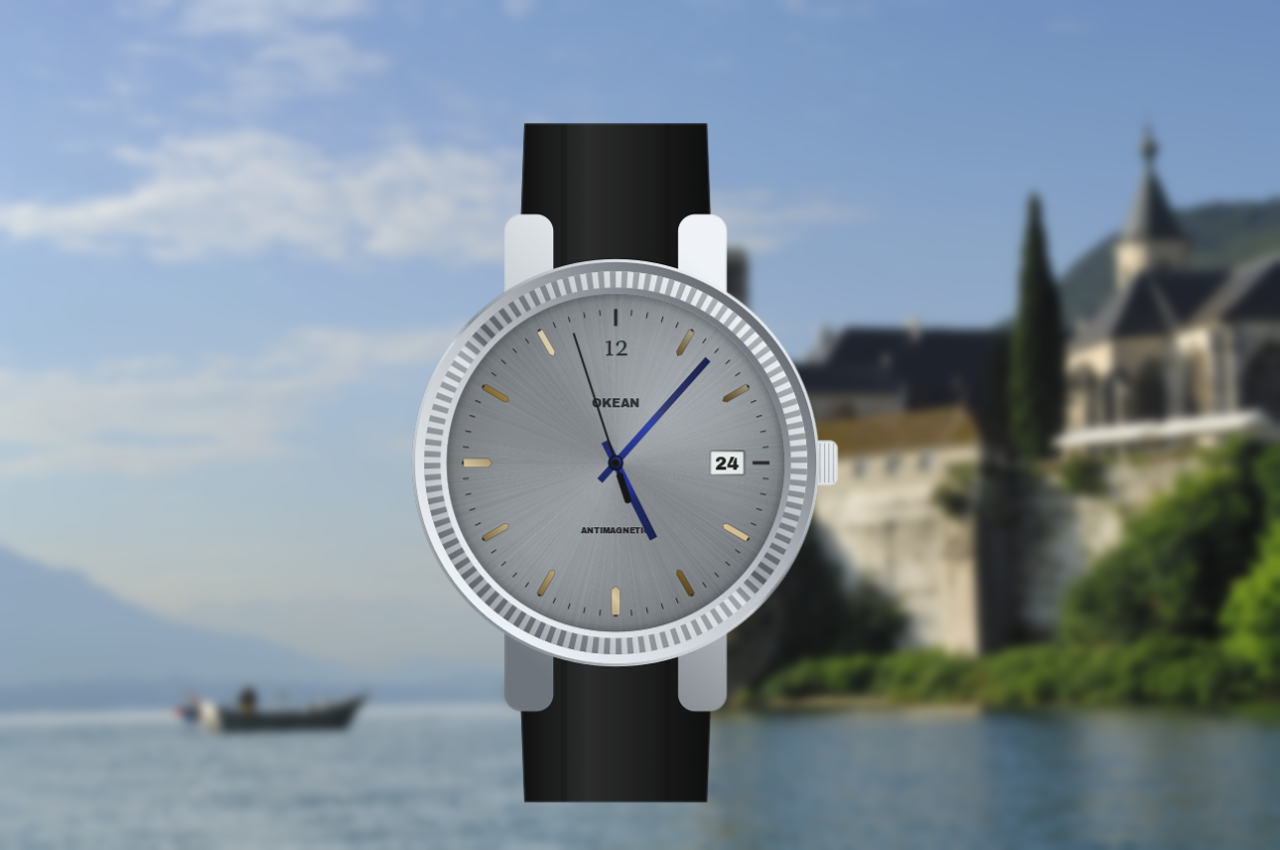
5:06:57
